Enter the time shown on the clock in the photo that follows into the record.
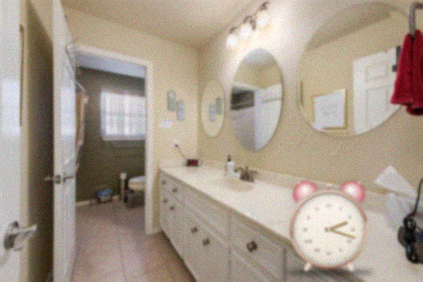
2:18
